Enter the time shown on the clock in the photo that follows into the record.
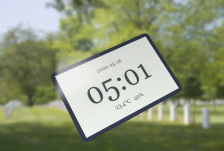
5:01
